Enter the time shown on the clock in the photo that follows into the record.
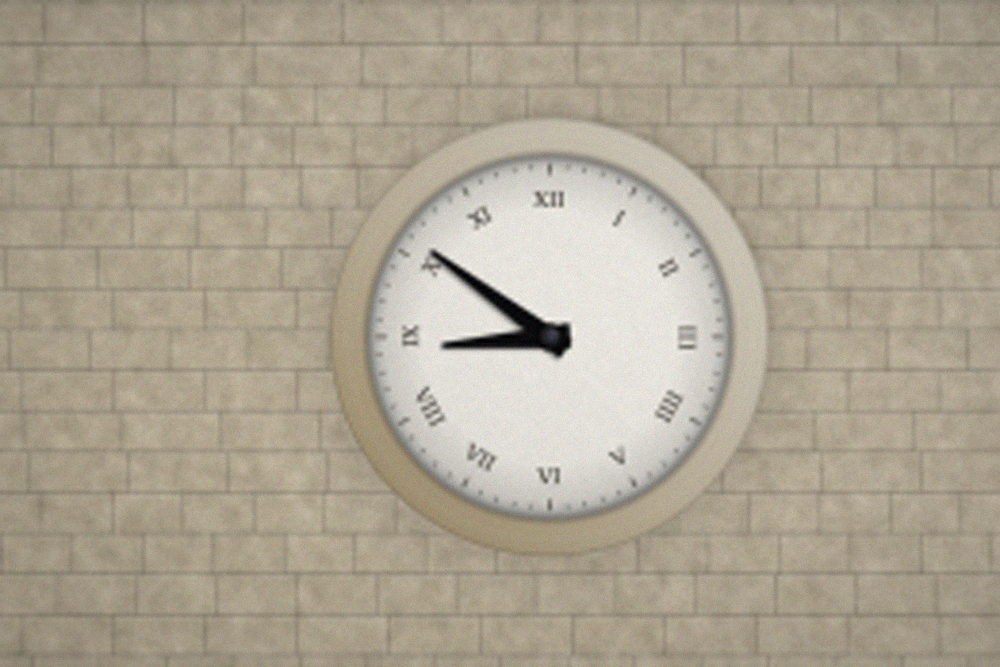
8:51
